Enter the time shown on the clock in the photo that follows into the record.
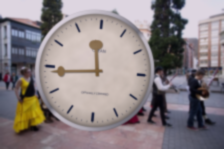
11:44
